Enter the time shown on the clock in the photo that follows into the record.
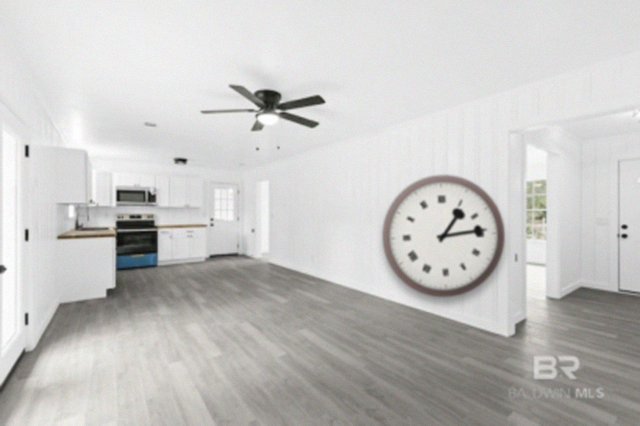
1:14
